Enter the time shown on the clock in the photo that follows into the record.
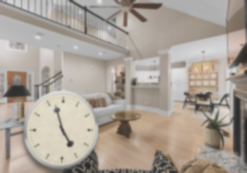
4:57
